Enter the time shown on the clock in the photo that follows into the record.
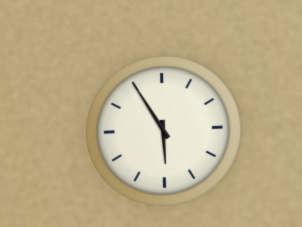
5:55
